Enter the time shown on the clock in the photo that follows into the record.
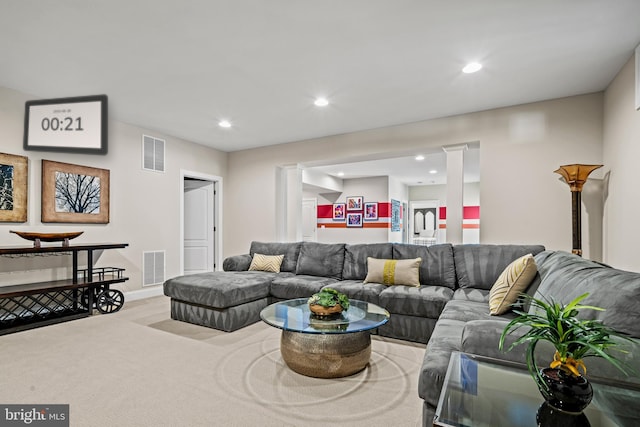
0:21
